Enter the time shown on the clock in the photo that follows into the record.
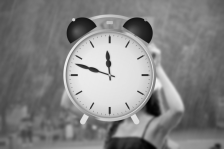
11:48
